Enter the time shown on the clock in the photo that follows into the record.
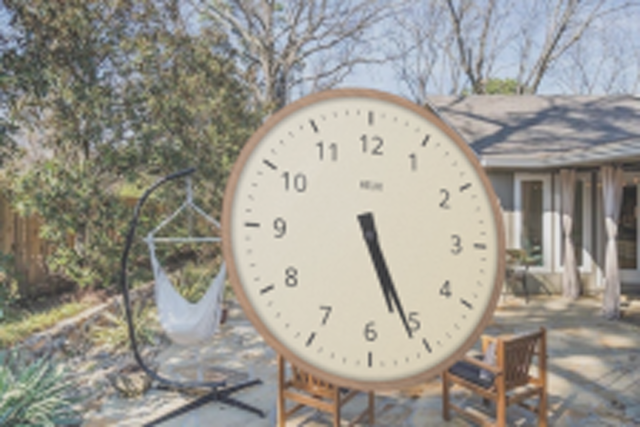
5:26
